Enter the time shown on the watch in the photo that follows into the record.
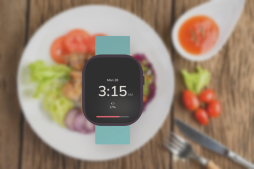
3:15
